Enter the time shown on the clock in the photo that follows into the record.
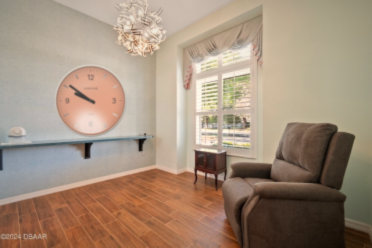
9:51
